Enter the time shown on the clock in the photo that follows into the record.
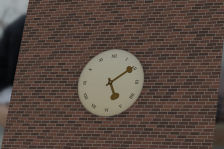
5:09
